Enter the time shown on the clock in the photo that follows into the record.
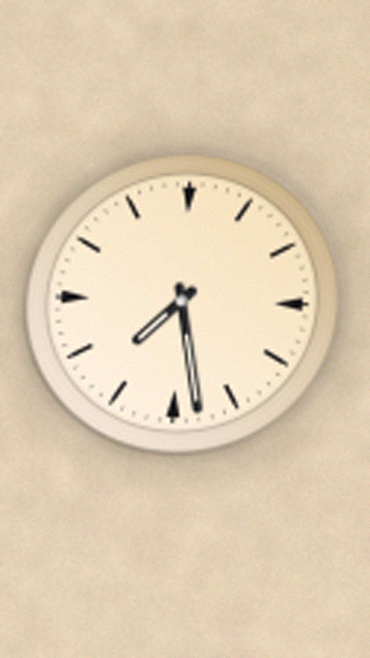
7:28
